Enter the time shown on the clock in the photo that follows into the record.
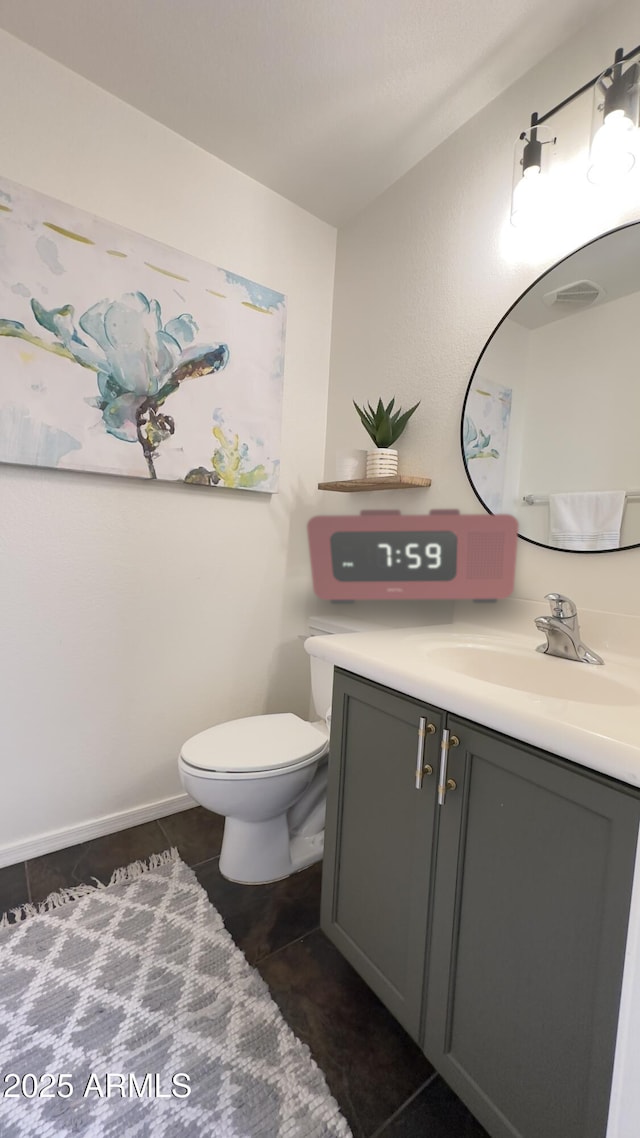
7:59
